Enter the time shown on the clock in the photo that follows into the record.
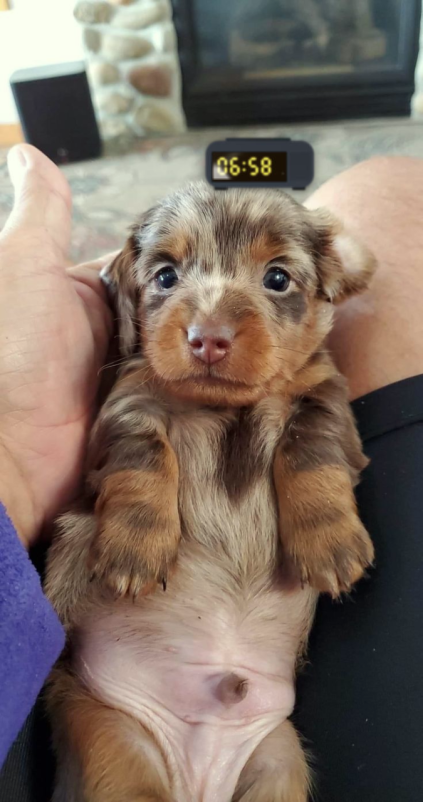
6:58
